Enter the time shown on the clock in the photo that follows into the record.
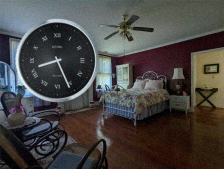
8:26
